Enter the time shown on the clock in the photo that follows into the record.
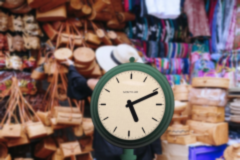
5:11
